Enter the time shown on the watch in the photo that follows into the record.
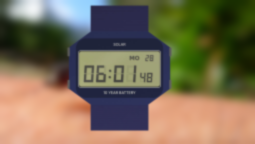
6:01:48
